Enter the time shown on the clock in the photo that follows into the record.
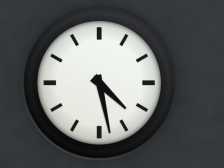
4:28
